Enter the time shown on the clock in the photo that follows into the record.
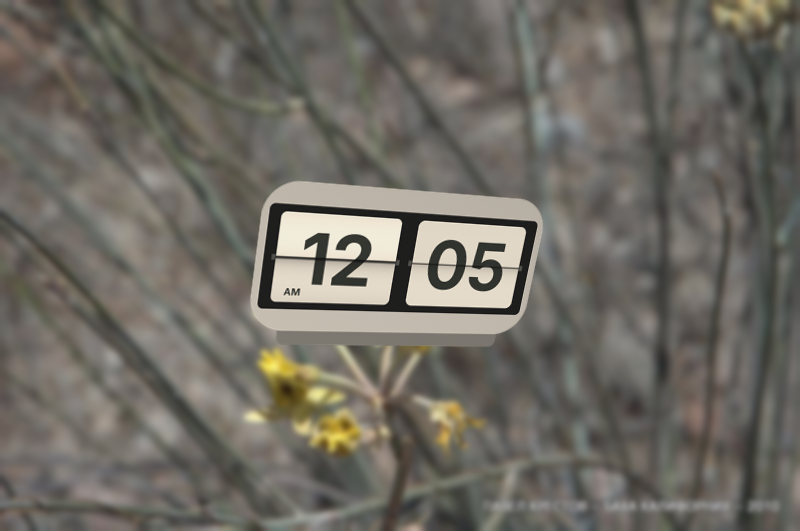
12:05
